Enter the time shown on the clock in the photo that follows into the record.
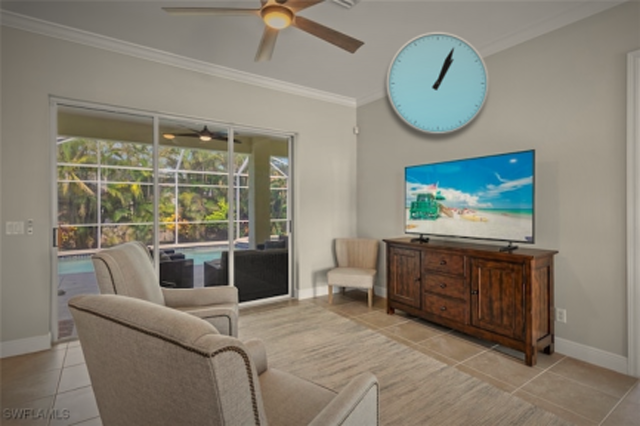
1:04
